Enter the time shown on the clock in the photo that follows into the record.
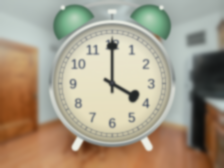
4:00
